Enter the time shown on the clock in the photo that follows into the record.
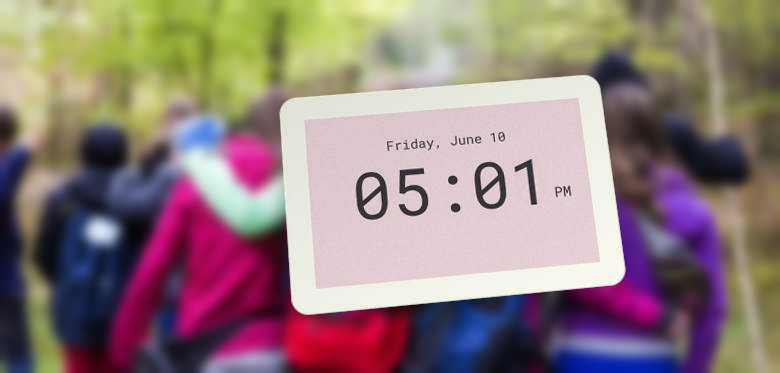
5:01
